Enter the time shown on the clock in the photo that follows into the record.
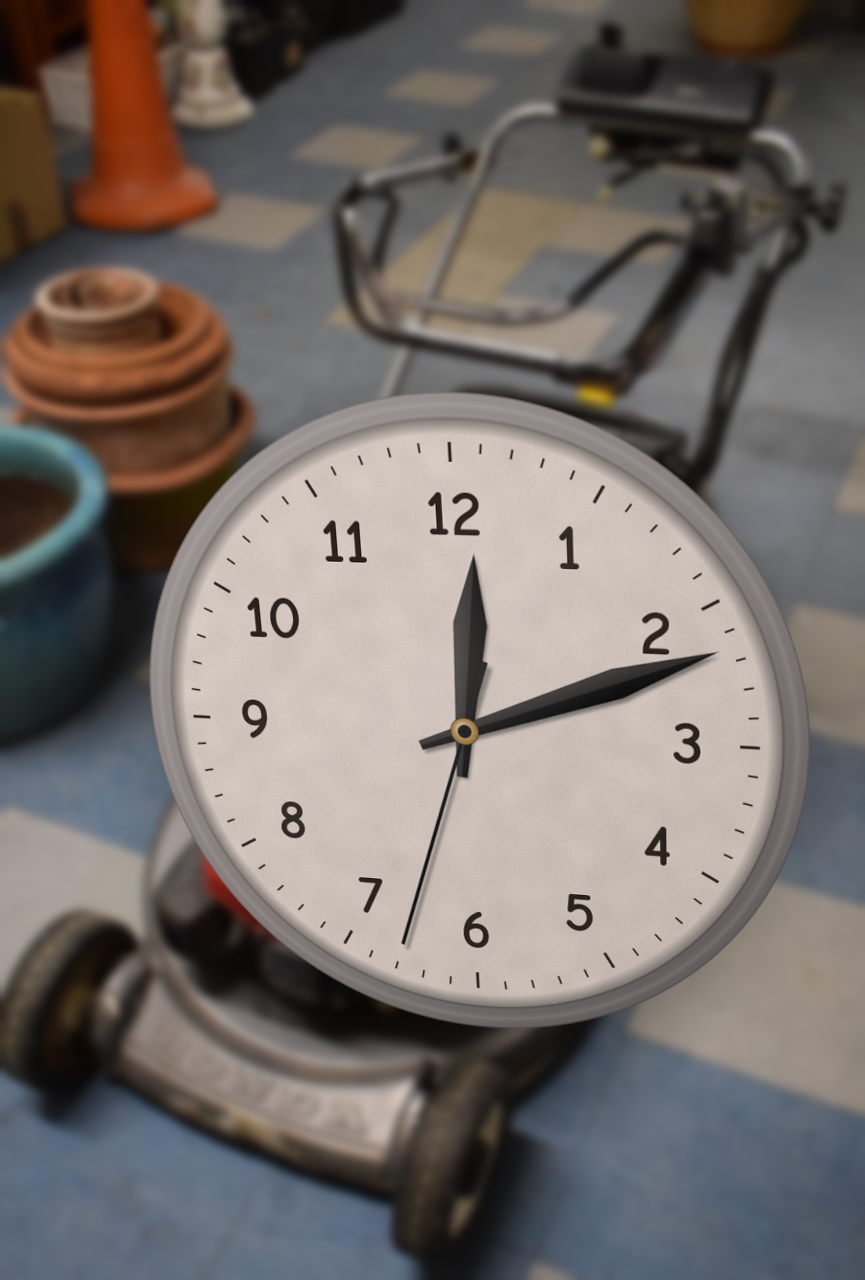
12:11:33
